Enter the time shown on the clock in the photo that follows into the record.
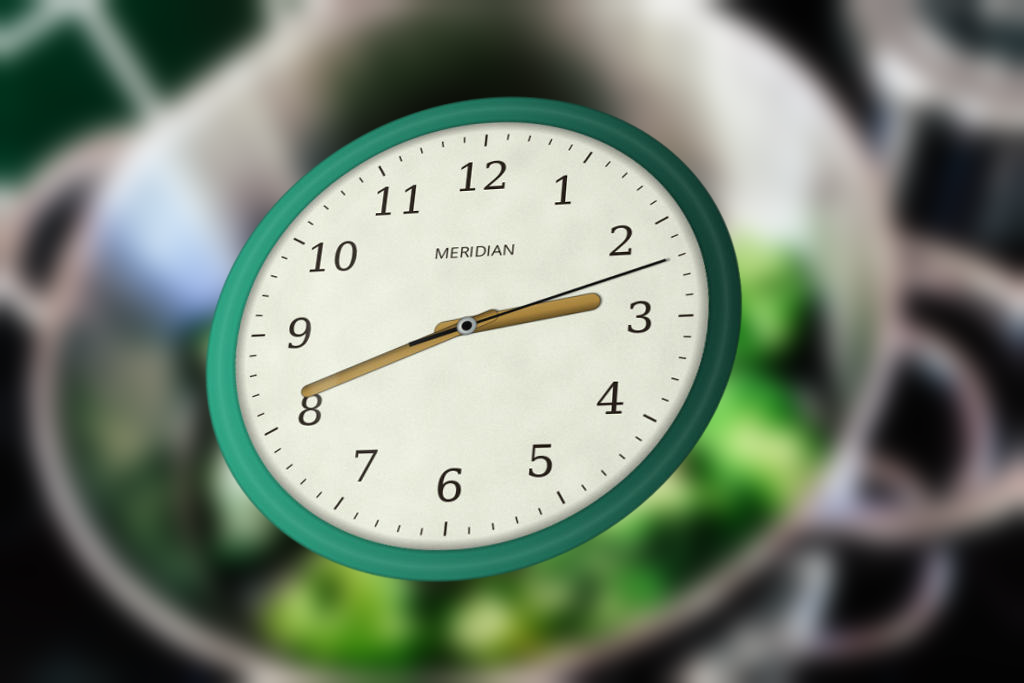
2:41:12
